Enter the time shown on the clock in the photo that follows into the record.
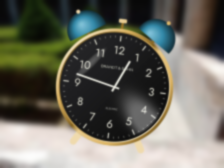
12:47
